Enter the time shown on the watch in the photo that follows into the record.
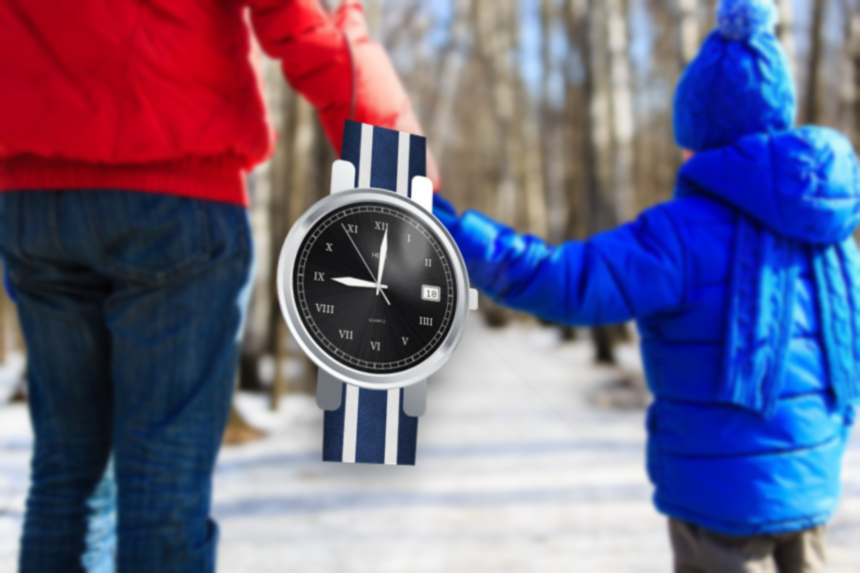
9:00:54
